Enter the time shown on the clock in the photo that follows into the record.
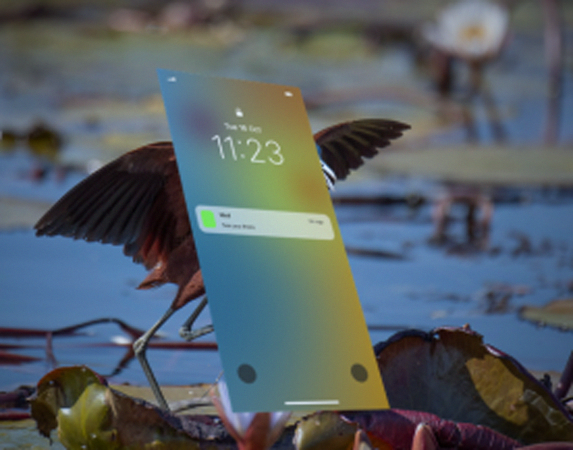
11:23
